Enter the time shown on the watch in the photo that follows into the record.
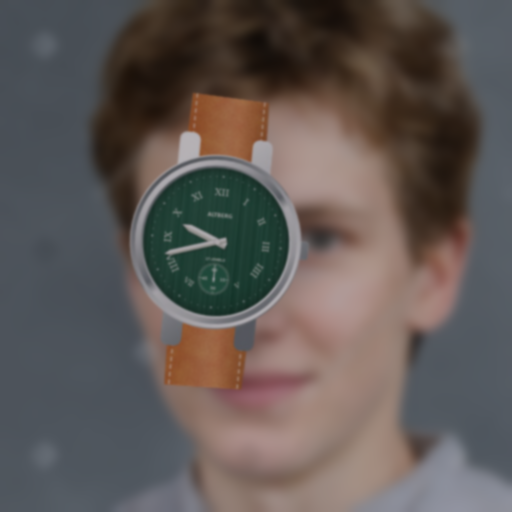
9:42
